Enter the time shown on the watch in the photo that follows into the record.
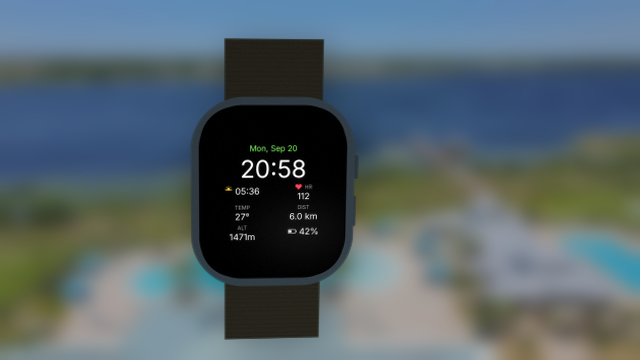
20:58
